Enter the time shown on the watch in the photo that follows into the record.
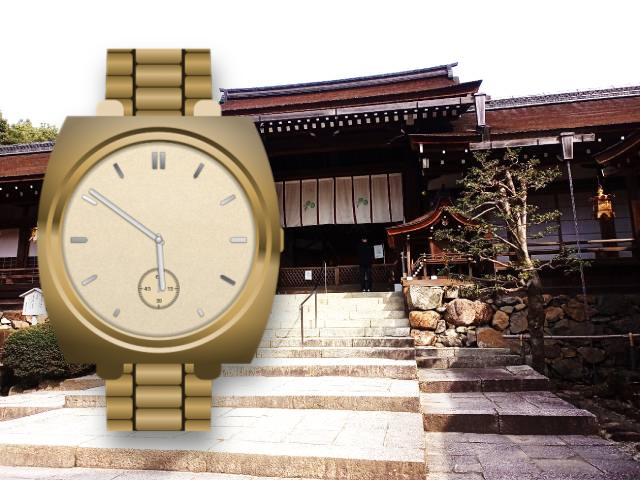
5:51
